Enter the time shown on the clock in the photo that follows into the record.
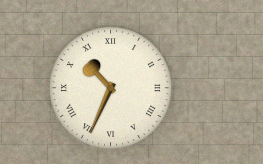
10:34
